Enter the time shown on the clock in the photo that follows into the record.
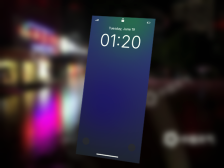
1:20
